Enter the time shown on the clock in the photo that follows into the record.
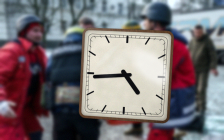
4:44
